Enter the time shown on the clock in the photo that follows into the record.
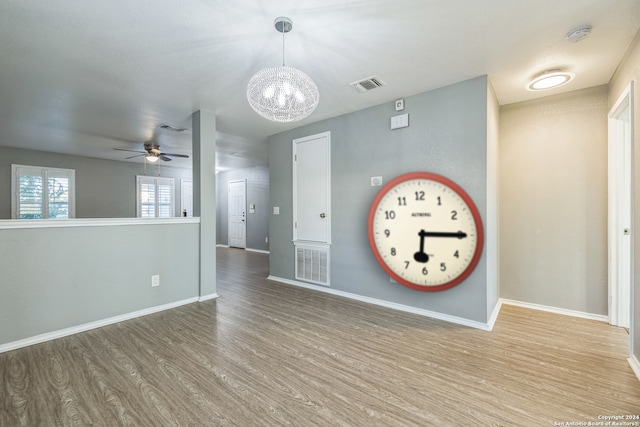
6:15
